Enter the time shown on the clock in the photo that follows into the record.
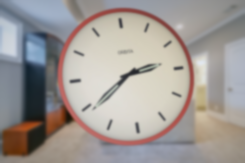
2:39
